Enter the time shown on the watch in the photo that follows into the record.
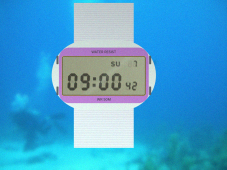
9:00:42
